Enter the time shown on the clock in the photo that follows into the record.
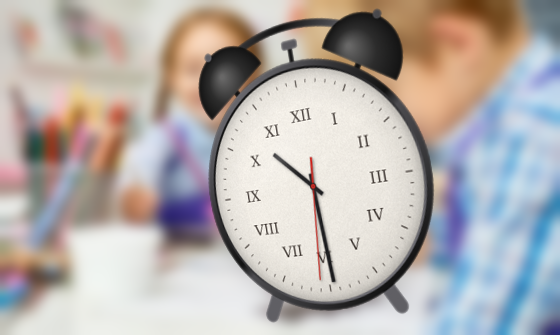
10:29:31
